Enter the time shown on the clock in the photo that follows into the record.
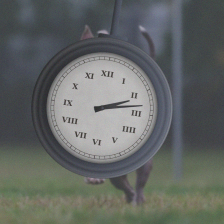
2:13
